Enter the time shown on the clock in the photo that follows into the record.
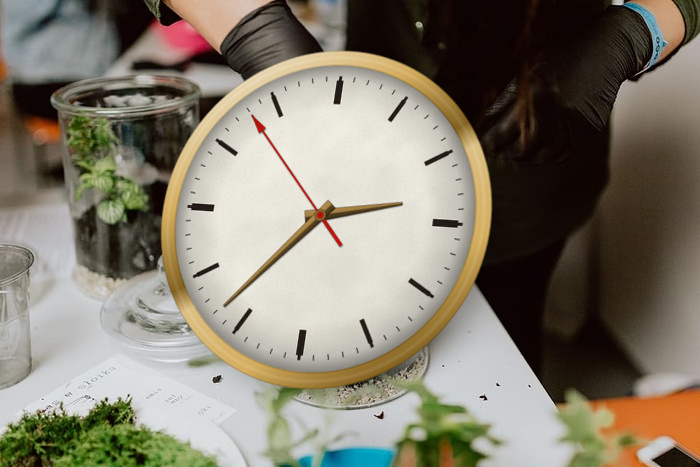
2:36:53
